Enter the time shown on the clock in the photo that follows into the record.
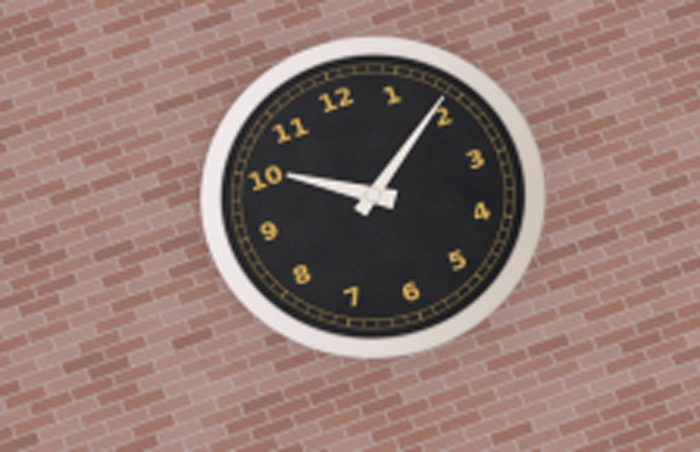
10:09
